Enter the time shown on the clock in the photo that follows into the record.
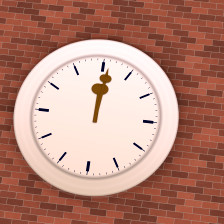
12:01
